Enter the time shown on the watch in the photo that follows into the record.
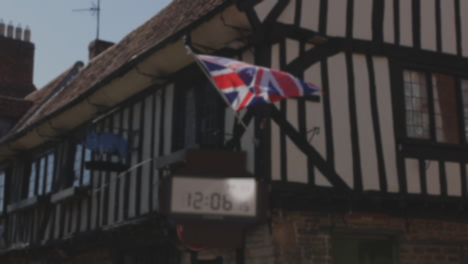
12:06
